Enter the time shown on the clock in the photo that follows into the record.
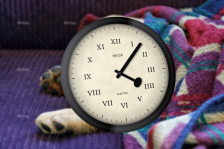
4:07
